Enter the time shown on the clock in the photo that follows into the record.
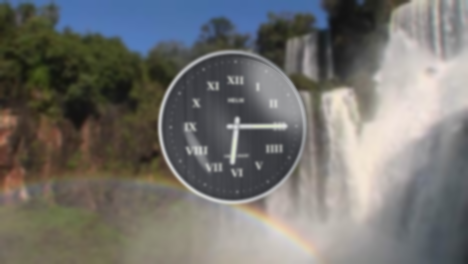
6:15
